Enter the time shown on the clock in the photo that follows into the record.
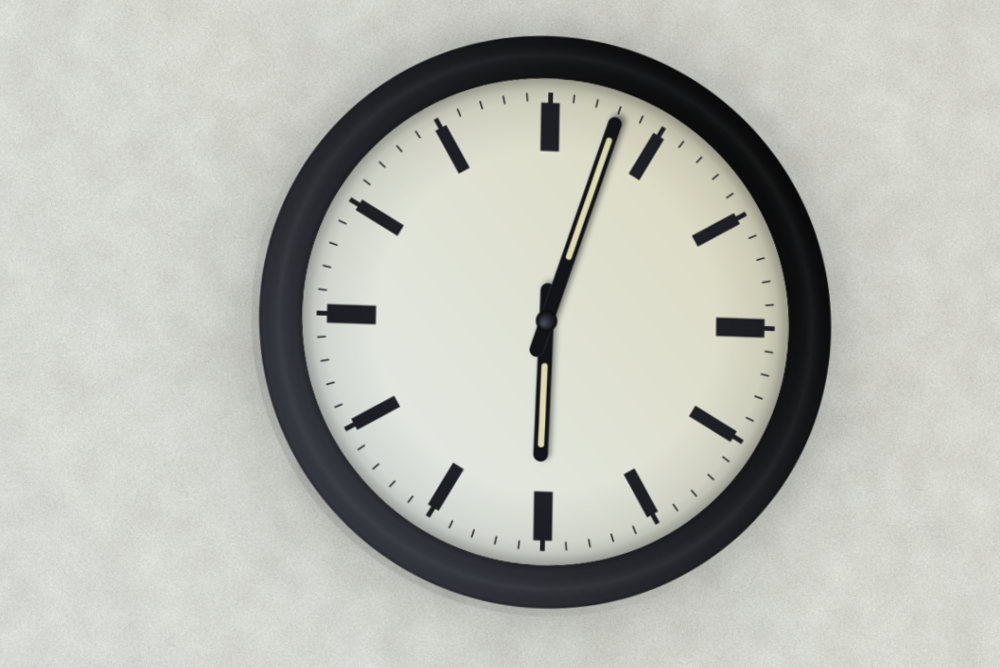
6:03
